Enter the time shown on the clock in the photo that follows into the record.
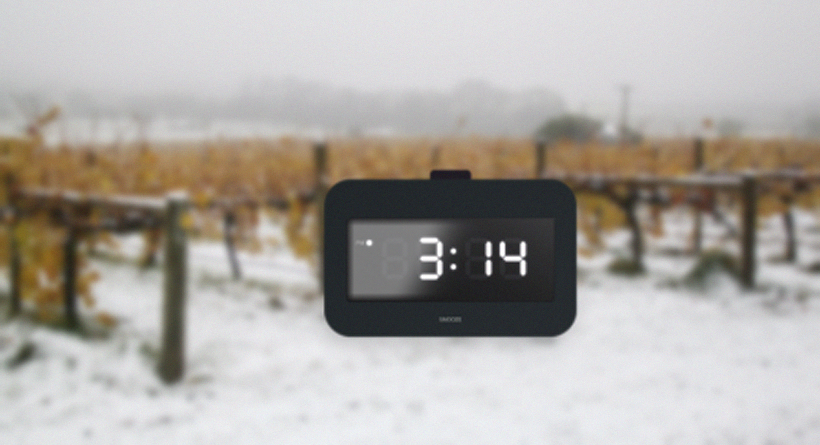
3:14
